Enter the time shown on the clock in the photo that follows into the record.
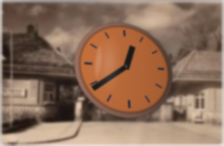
12:39
